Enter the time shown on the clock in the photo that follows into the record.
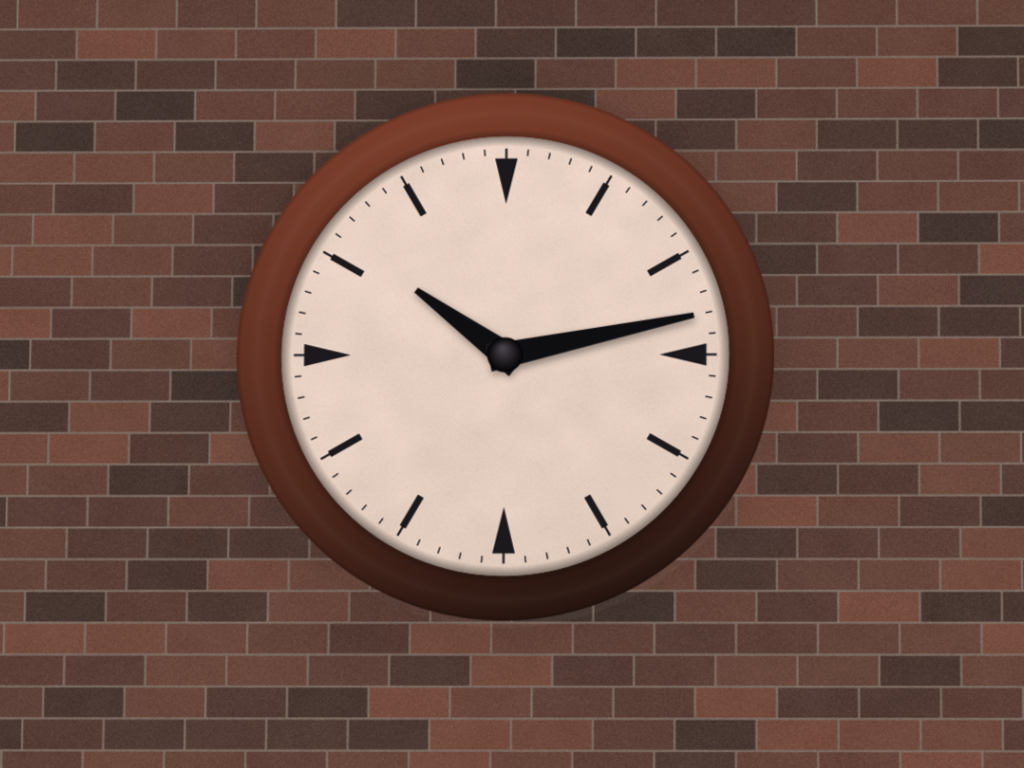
10:13
